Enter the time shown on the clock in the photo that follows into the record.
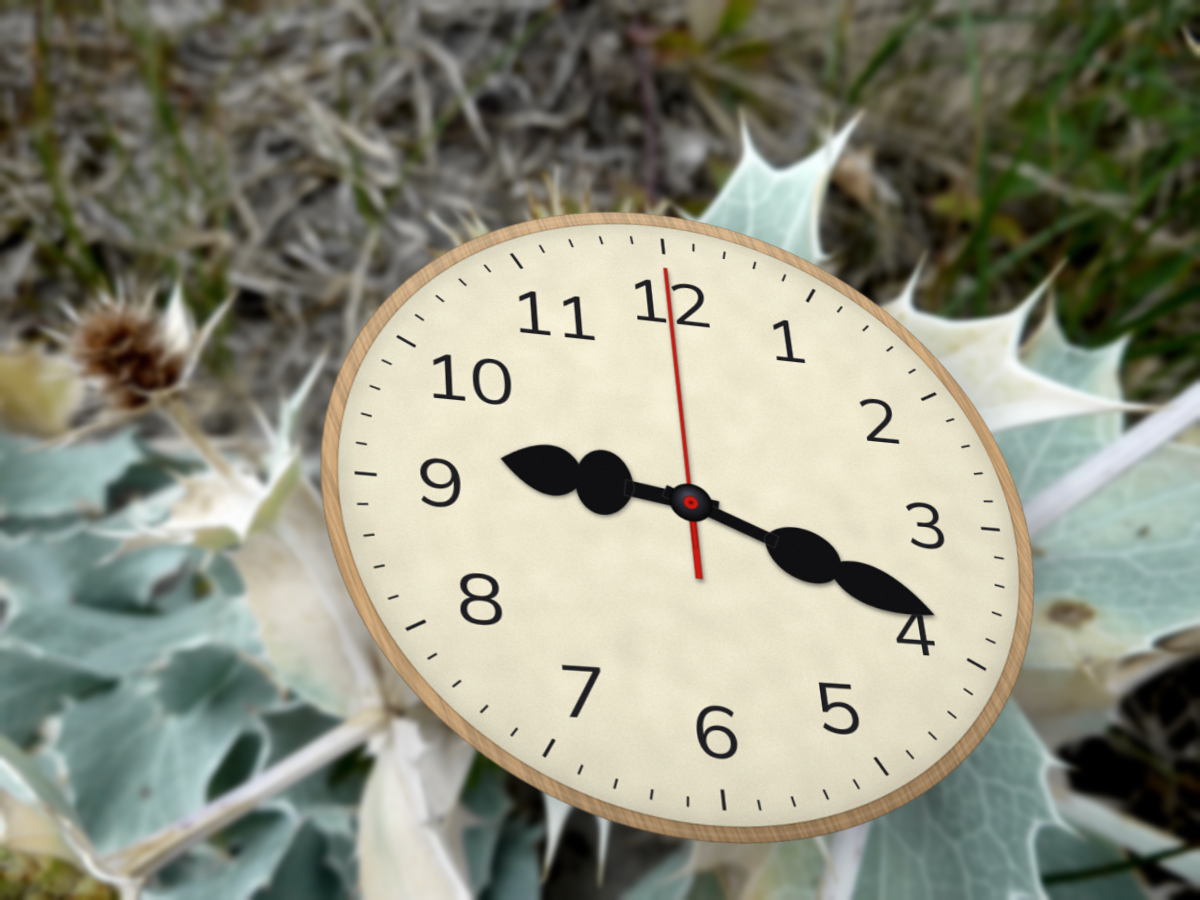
9:19:00
